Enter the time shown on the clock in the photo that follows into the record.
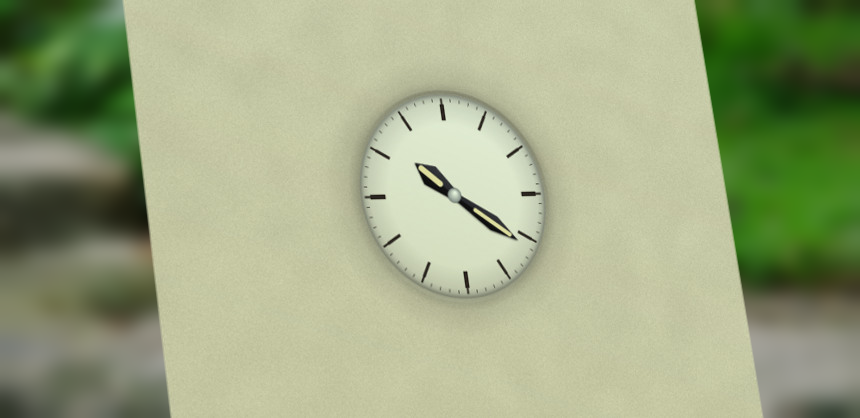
10:21
